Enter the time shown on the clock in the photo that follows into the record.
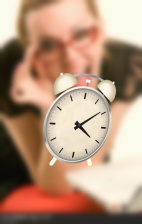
4:09
